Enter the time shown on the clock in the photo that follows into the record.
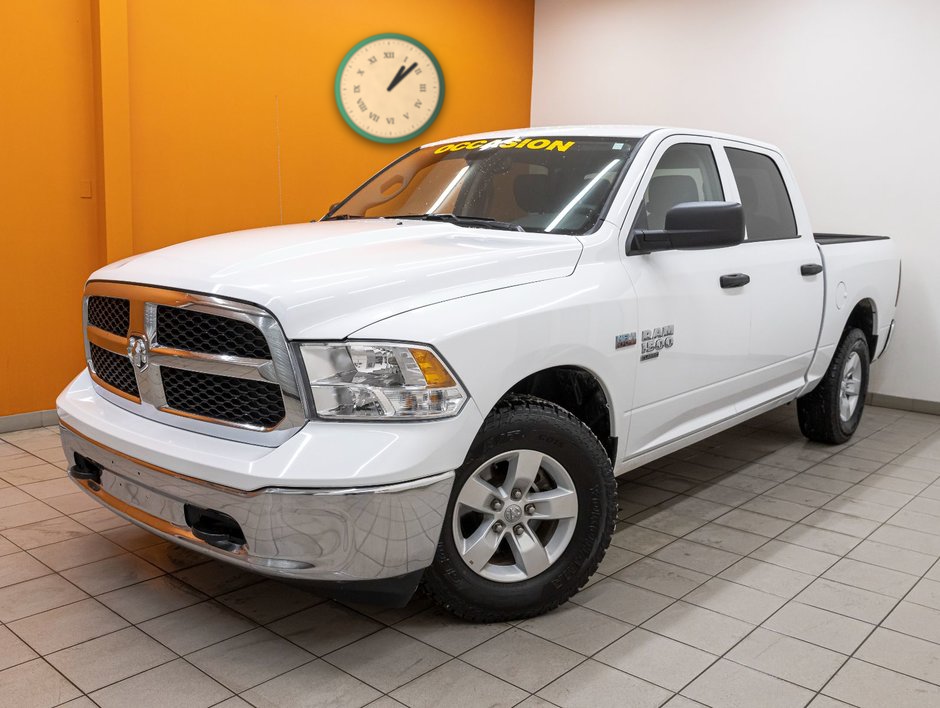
1:08
